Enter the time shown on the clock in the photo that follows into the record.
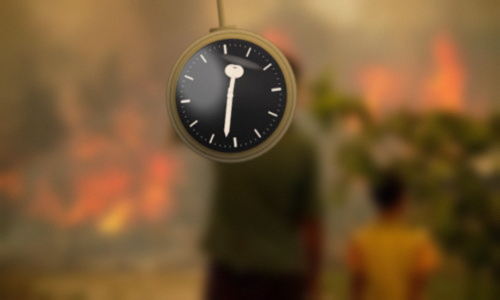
12:32
